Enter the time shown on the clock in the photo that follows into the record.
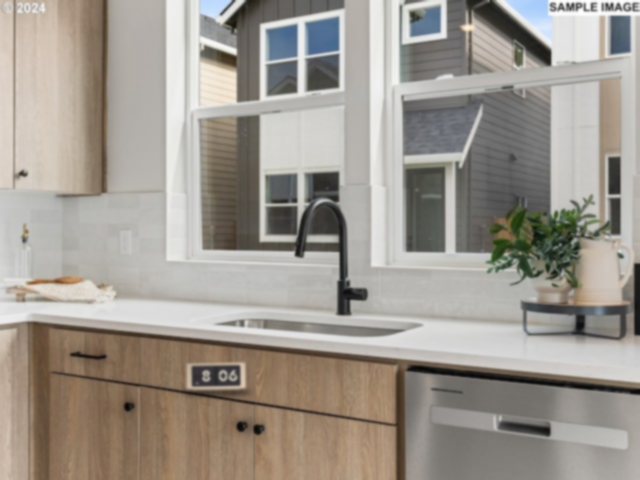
8:06
